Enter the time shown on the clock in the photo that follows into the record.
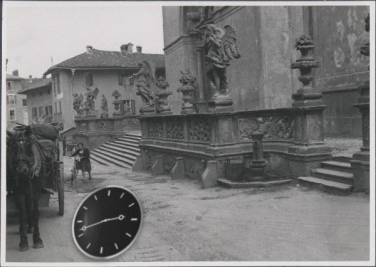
2:42
